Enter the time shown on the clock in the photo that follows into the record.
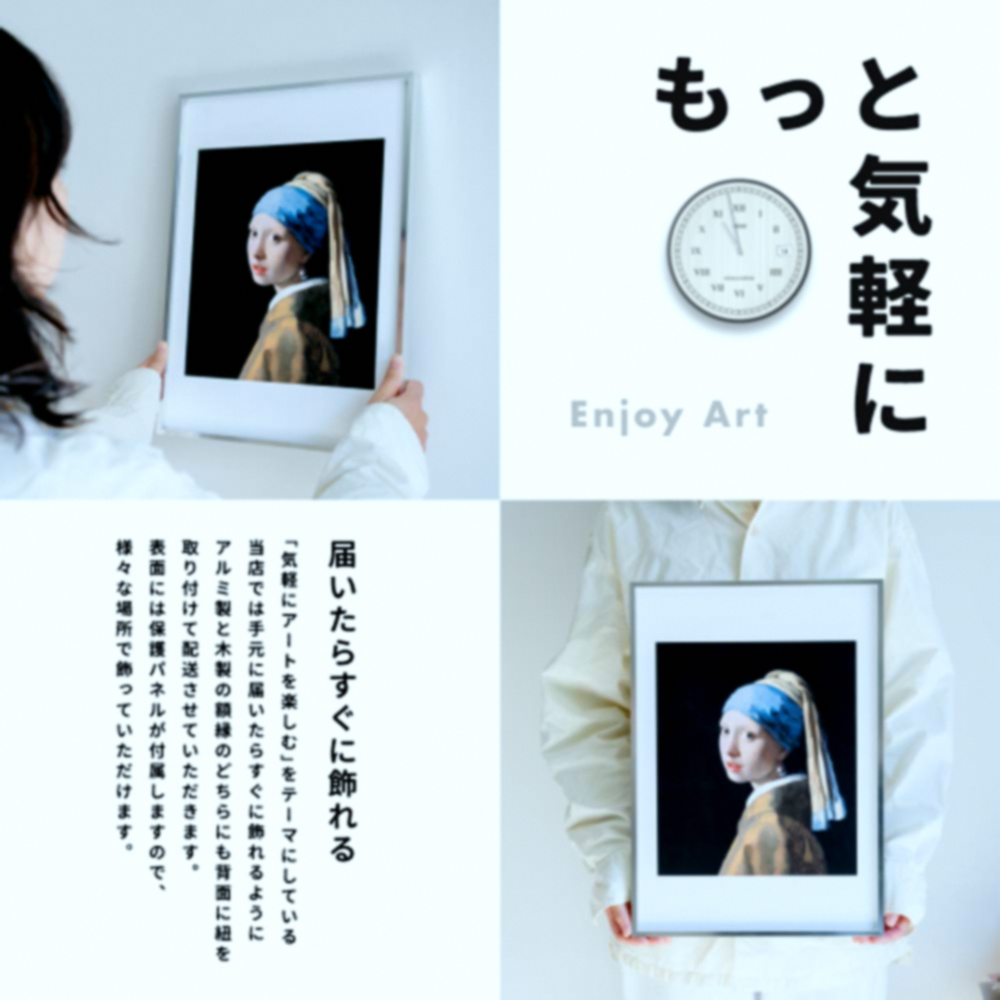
10:58
